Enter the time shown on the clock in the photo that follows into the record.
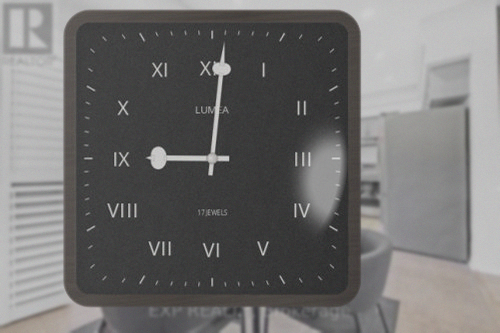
9:01
